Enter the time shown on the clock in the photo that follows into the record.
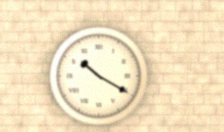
10:20
